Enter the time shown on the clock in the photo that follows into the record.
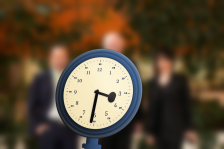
3:31
